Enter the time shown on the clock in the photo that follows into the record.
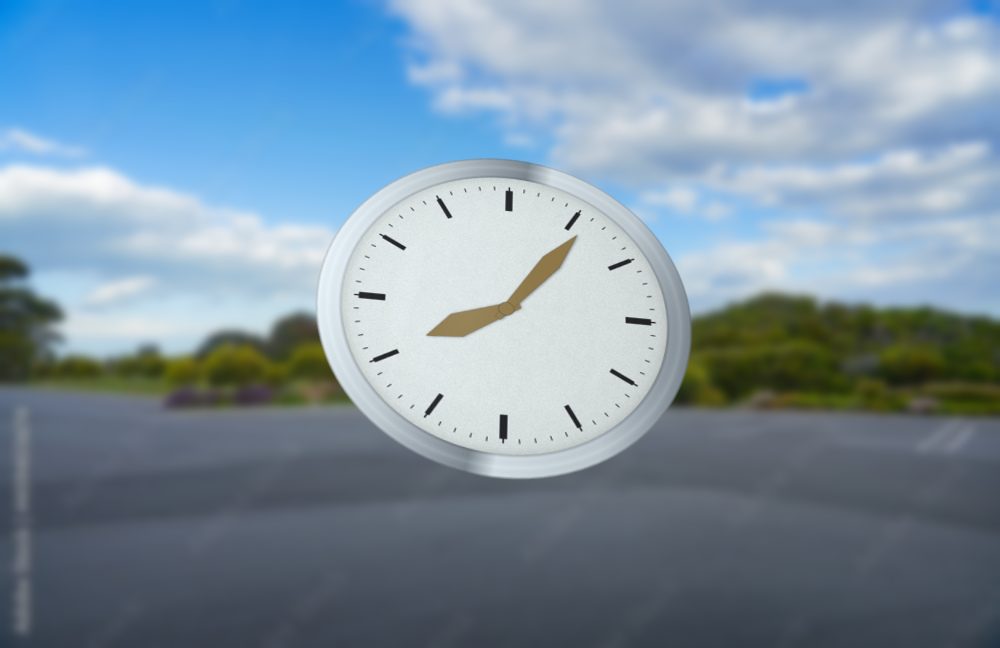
8:06
